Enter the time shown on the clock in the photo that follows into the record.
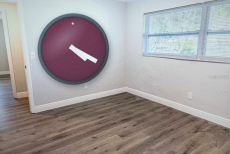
4:20
